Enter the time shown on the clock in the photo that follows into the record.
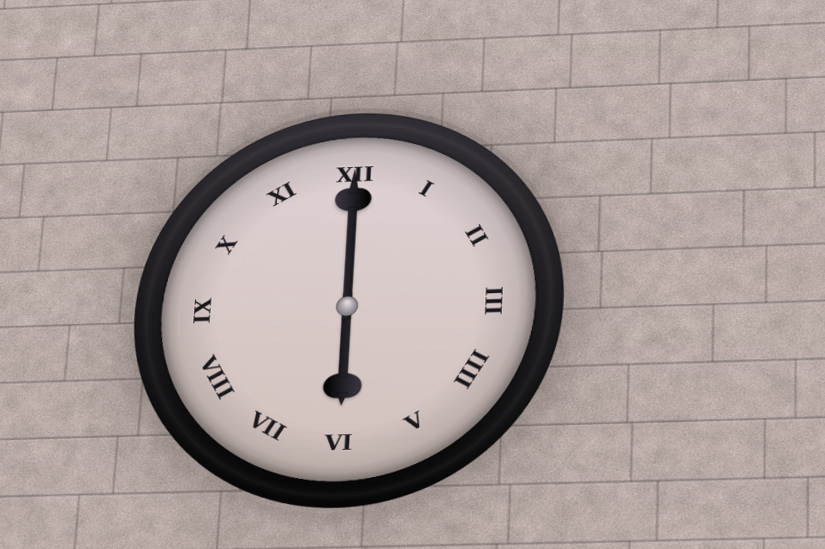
6:00
